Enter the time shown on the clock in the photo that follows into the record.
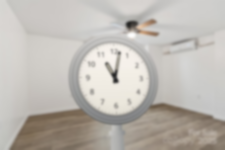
11:02
